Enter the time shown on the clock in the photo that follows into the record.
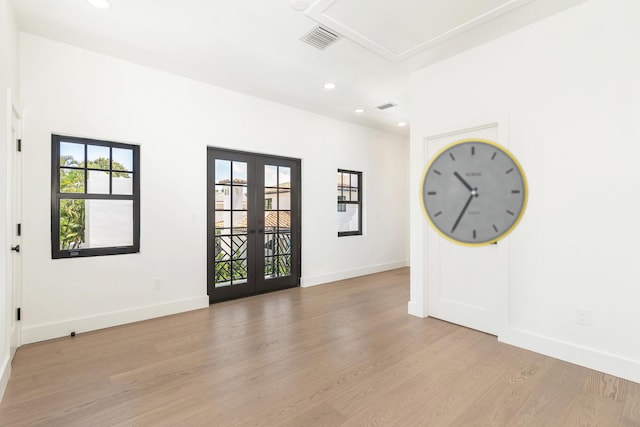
10:35
